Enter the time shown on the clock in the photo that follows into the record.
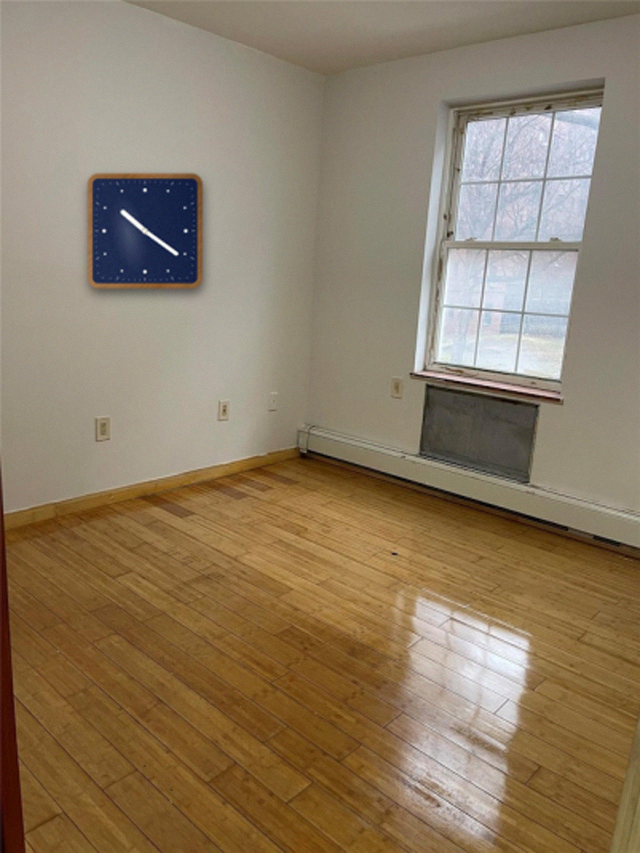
10:21
